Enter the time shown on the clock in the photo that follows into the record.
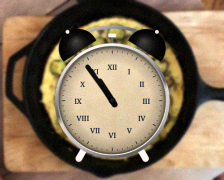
10:54
